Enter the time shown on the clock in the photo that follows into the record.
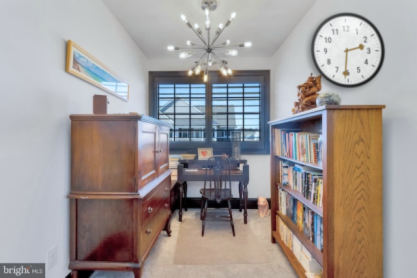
2:31
